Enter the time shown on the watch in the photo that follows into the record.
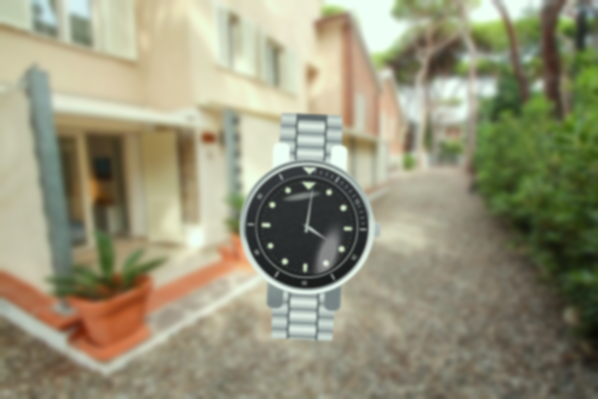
4:01
